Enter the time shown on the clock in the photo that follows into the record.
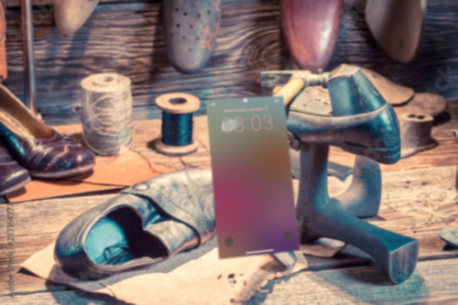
3:03
